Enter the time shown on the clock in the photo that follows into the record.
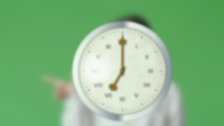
7:00
